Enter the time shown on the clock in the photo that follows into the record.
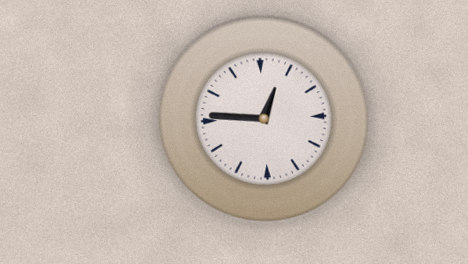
12:46
